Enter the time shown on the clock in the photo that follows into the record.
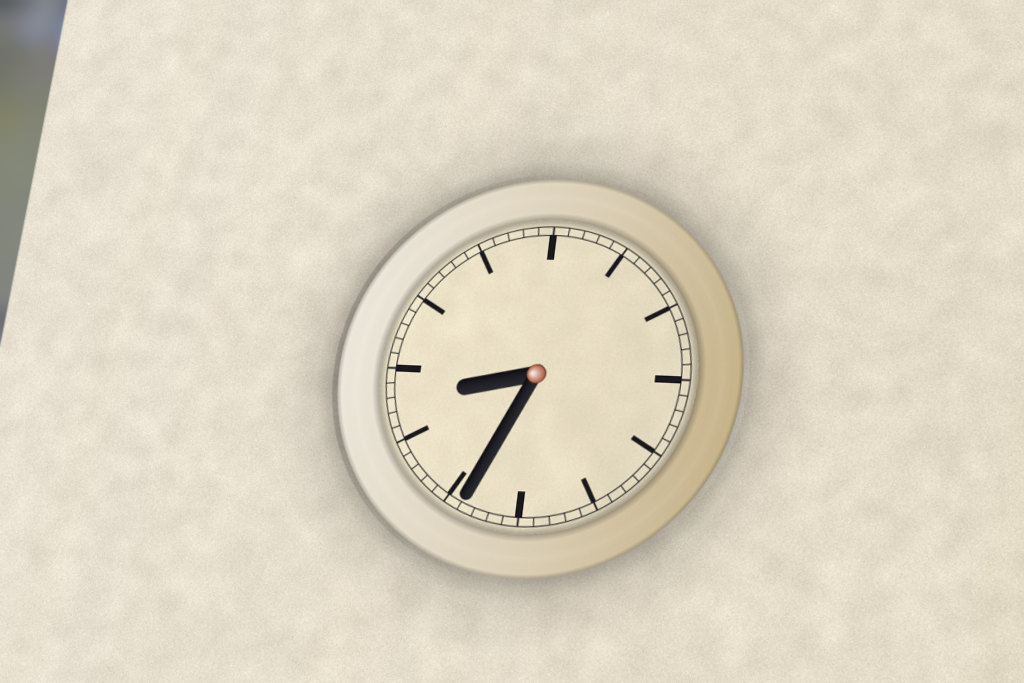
8:34
